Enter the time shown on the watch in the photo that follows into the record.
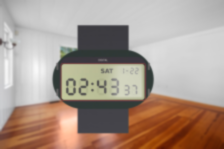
2:43:37
